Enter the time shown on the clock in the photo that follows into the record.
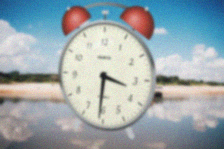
3:31
